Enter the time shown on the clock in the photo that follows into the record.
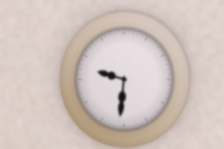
9:31
